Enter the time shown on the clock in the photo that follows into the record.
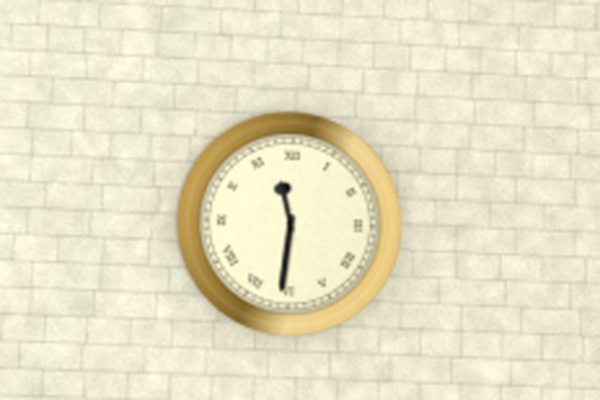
11:31
